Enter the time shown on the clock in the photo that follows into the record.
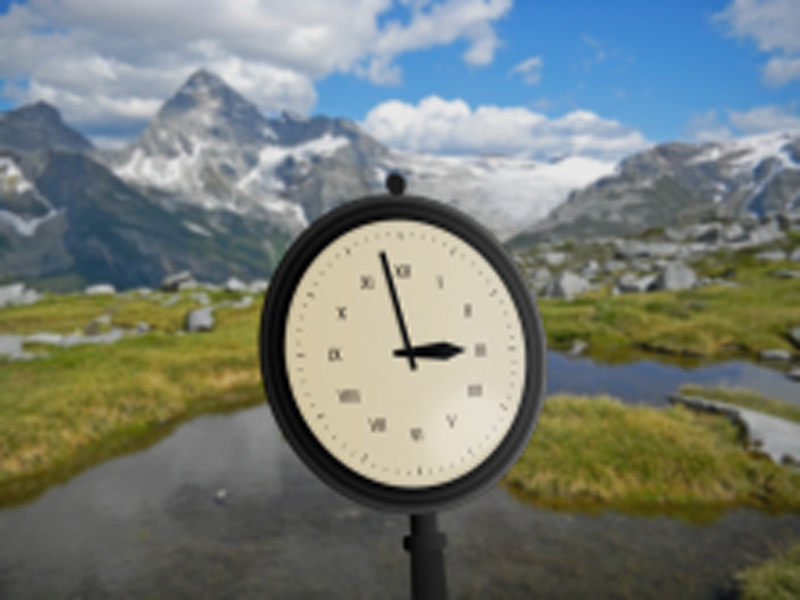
2:58
